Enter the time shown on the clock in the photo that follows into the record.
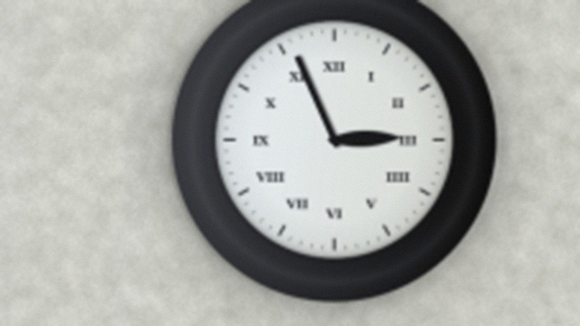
2:56
